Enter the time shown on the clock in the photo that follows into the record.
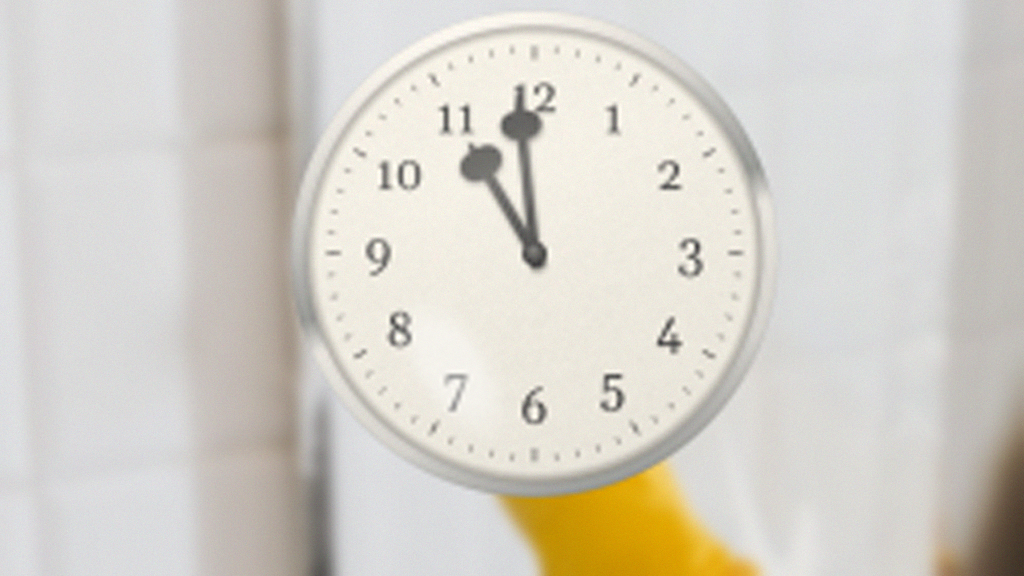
10:59
